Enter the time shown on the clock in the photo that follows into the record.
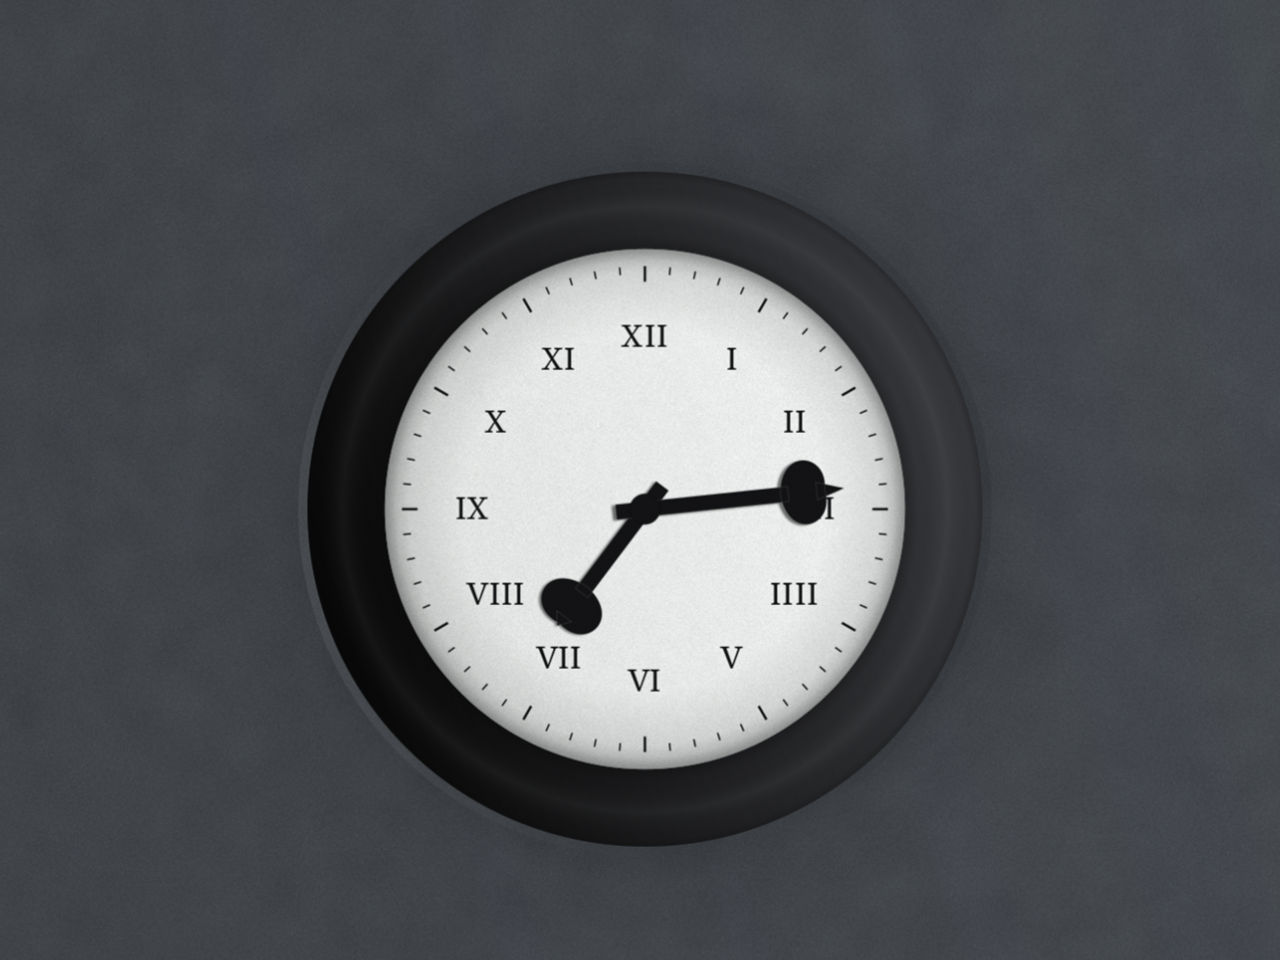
7:14
